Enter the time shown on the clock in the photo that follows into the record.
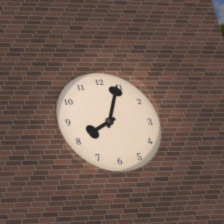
8:04
